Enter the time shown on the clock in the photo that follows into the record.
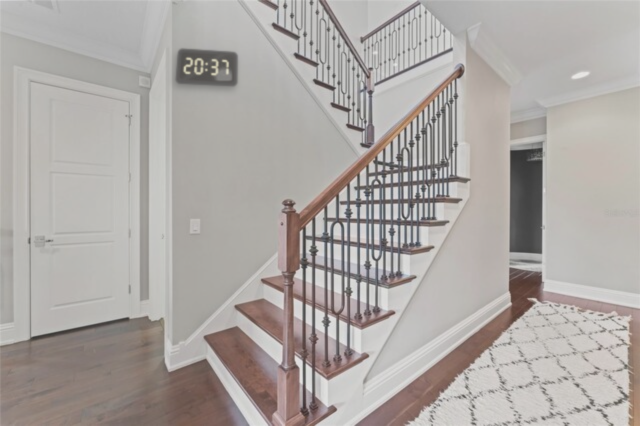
20:37
